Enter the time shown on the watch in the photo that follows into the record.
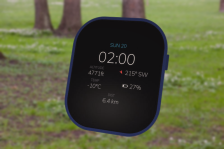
2:00
